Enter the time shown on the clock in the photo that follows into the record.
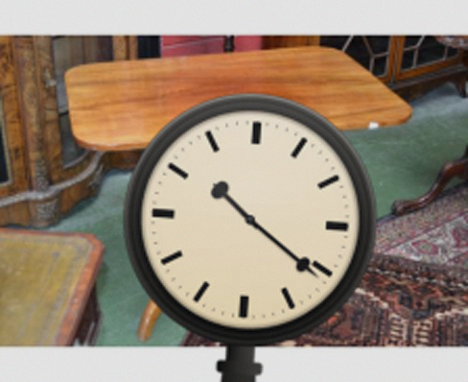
10:21
